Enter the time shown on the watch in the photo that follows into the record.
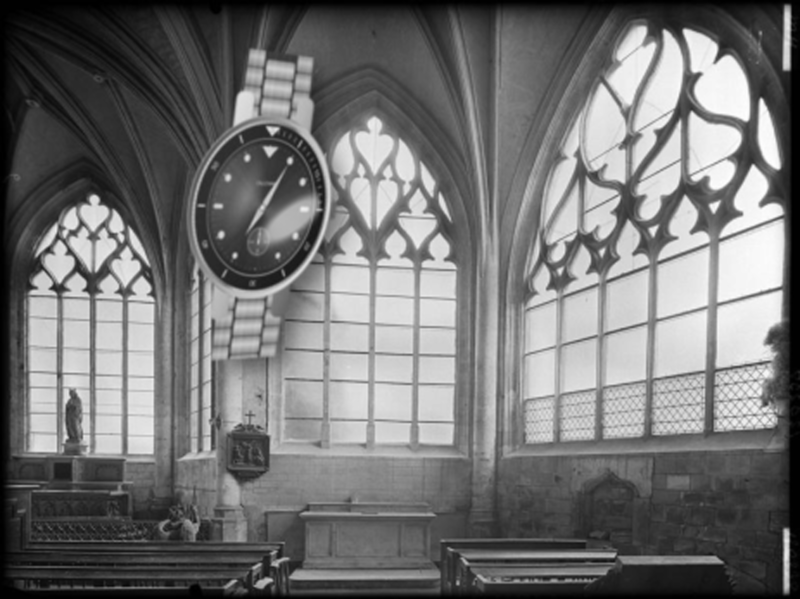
7:05
